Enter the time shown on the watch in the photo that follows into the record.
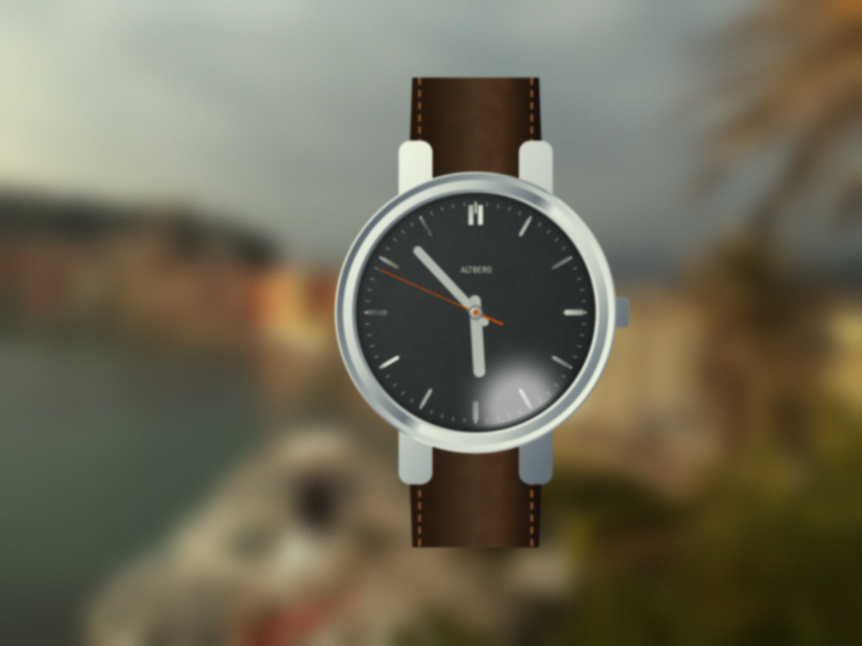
5:52:49
